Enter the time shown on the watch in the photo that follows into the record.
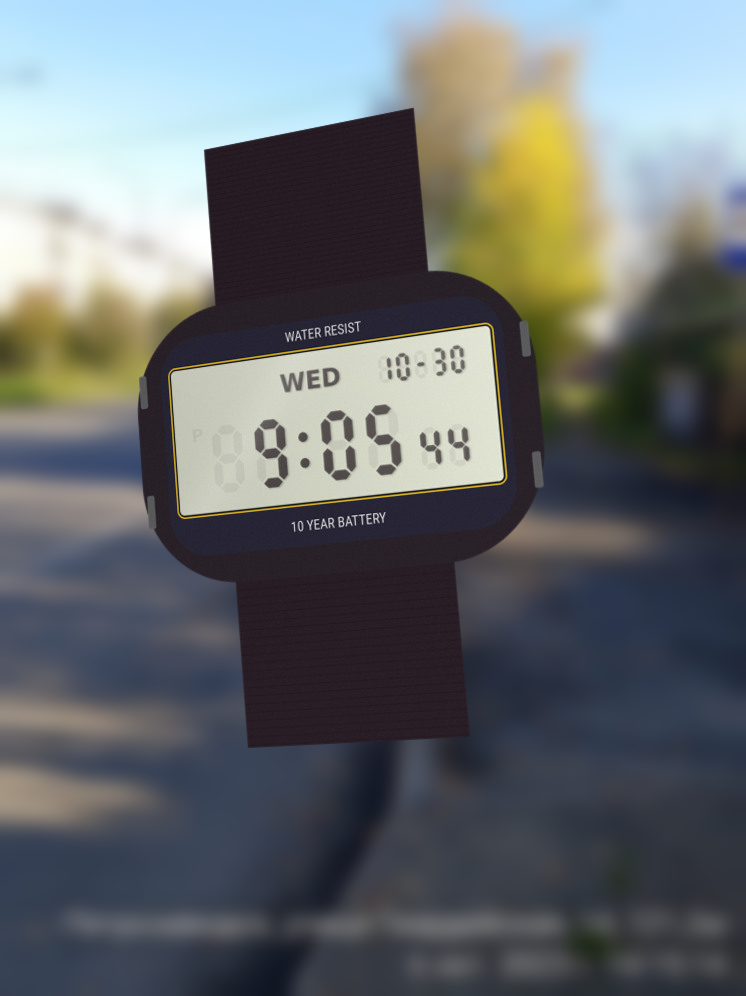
9:05:44
